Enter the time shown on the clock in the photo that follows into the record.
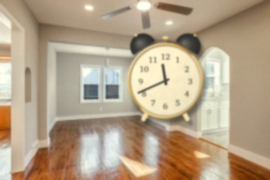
11:41
